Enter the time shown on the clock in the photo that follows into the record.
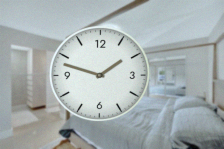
1:48
